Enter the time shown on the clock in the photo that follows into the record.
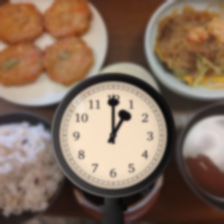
1:00
